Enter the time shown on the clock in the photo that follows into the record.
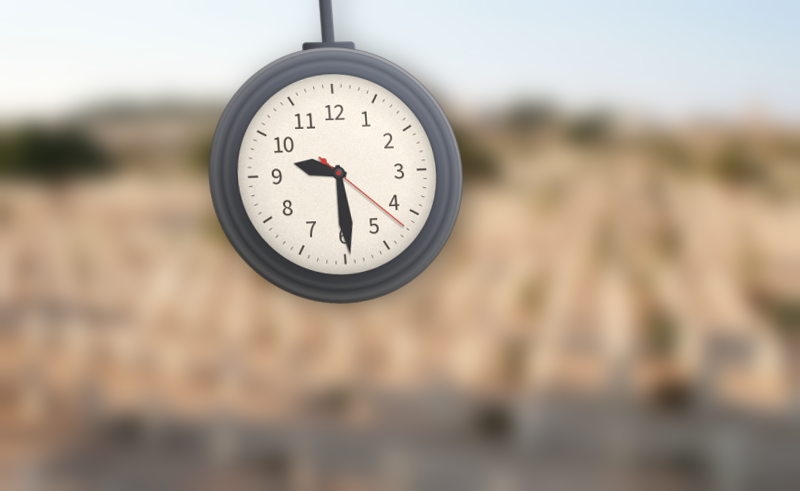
9:29:22
